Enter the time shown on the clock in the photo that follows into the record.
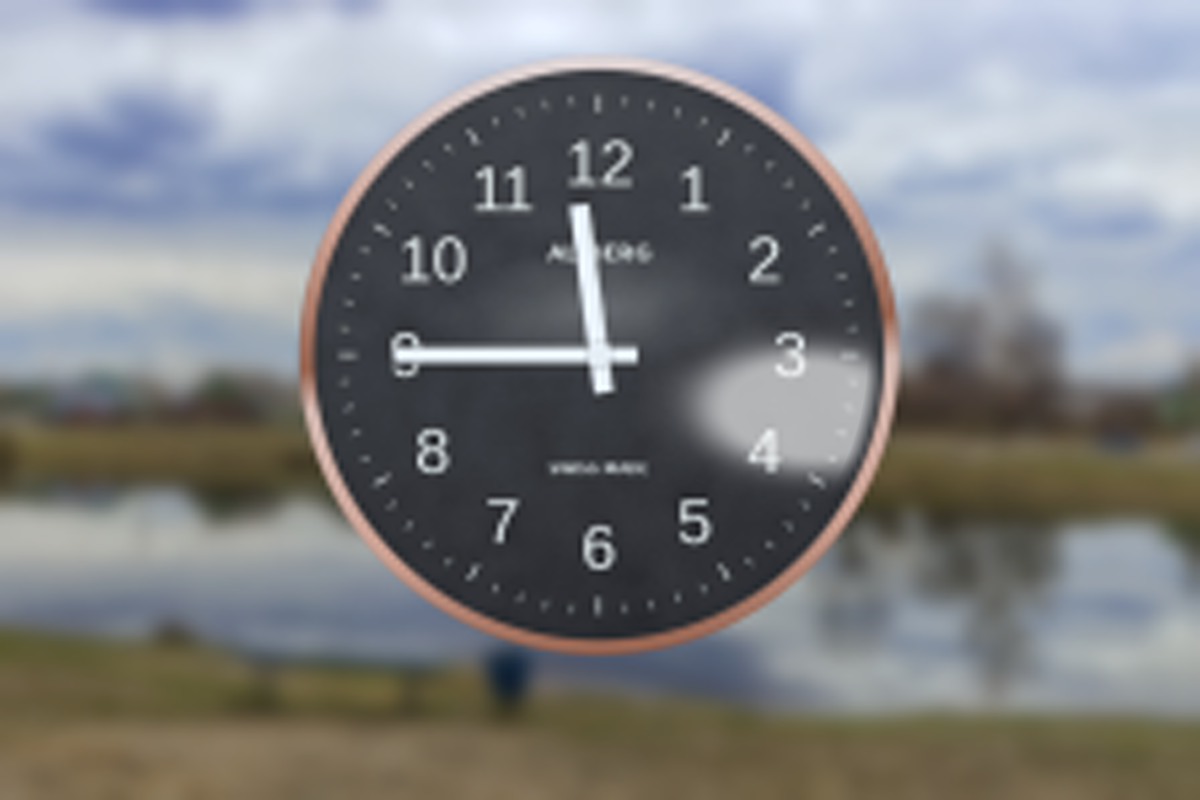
11:45
